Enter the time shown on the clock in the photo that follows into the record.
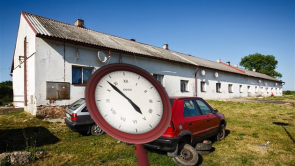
4:53
